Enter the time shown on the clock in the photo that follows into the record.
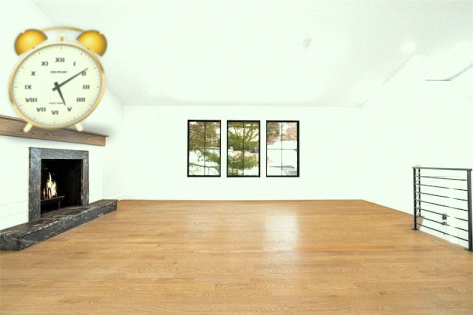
5:09
